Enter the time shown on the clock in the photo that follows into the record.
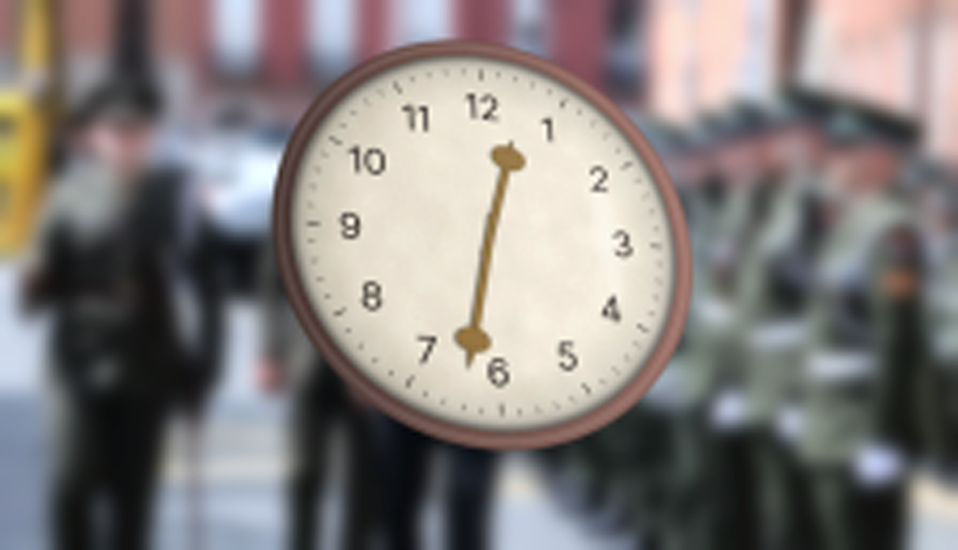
12:32
